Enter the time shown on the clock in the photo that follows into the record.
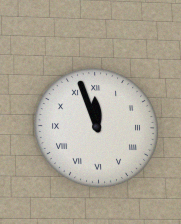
11:57
